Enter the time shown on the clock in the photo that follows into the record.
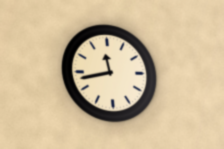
11:43
